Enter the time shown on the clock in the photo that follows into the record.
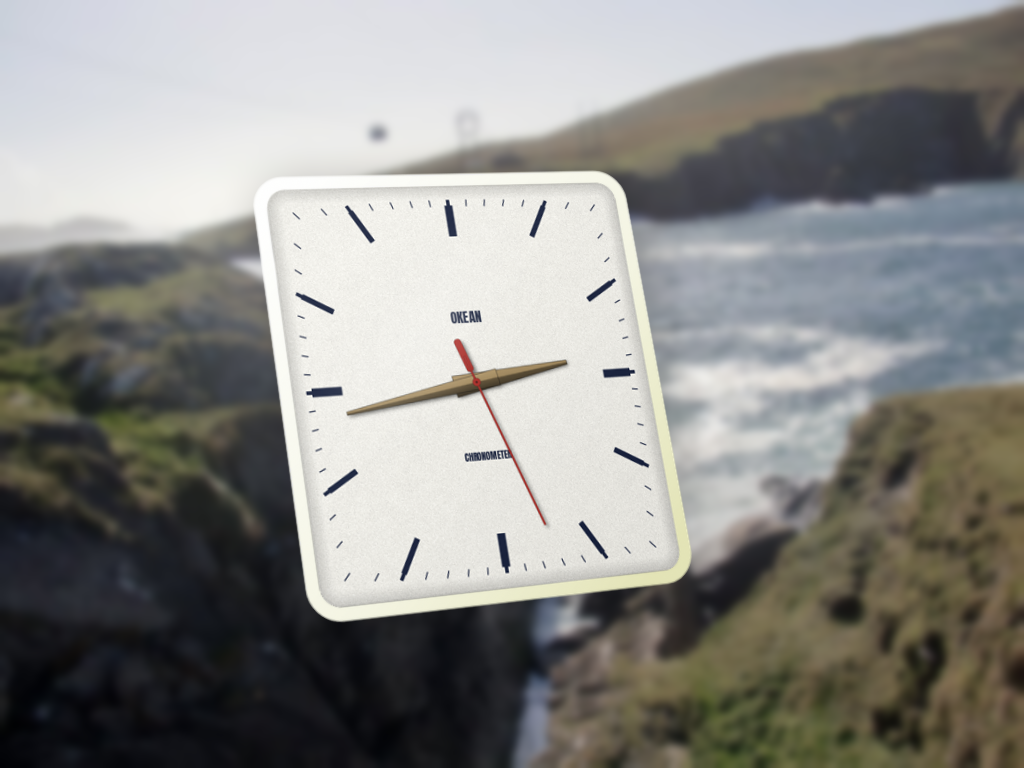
2:43:27
